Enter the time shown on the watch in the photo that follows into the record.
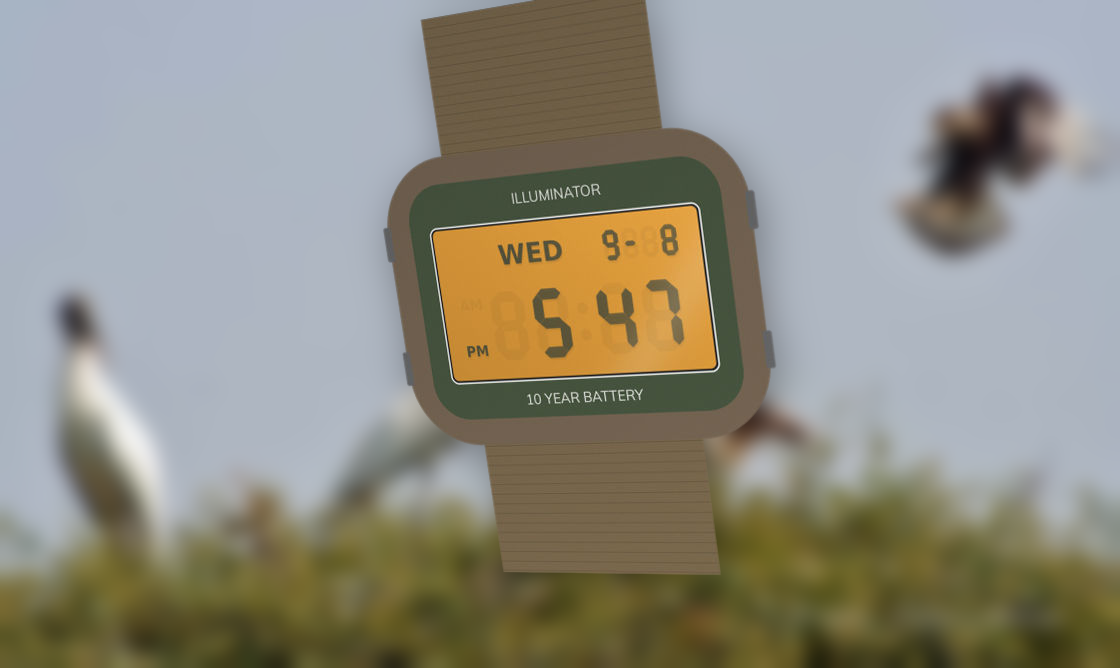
5:47
